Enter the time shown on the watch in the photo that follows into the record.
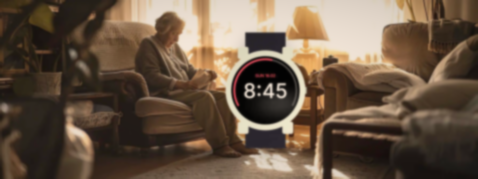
8:45
